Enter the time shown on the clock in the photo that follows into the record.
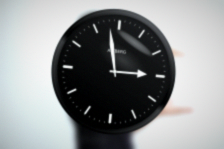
2:58
